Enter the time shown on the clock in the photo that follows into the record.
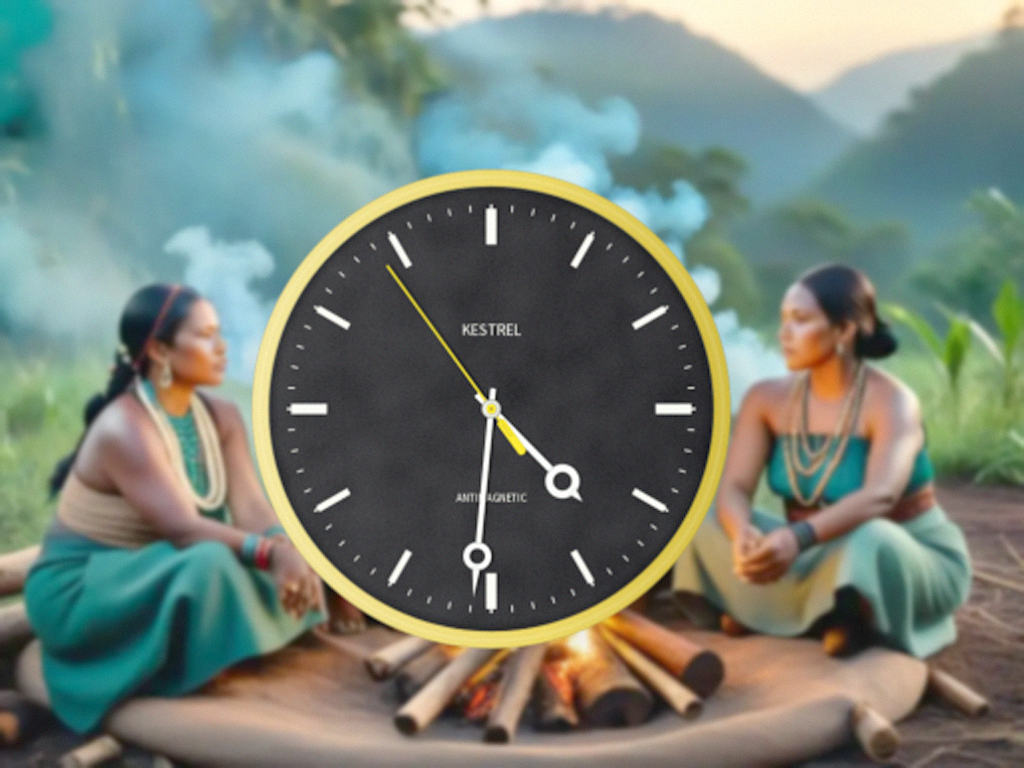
4:30:54
